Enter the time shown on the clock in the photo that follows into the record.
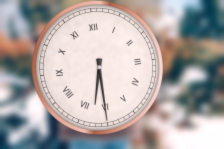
6:30
